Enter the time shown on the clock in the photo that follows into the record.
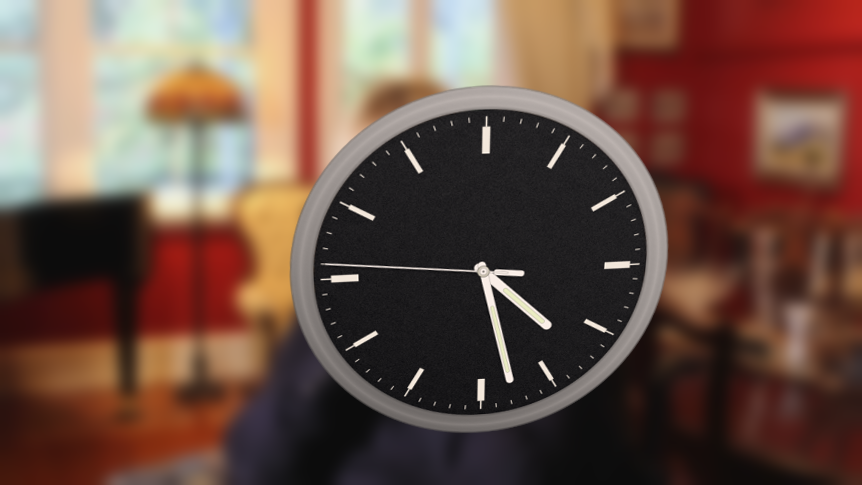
4:27:46
